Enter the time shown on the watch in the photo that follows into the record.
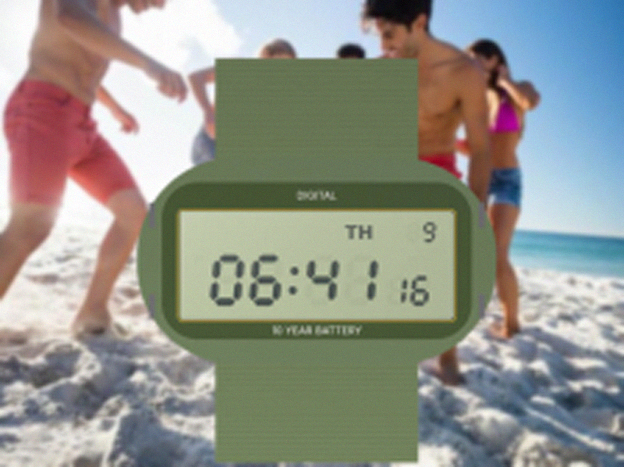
6:41:16
